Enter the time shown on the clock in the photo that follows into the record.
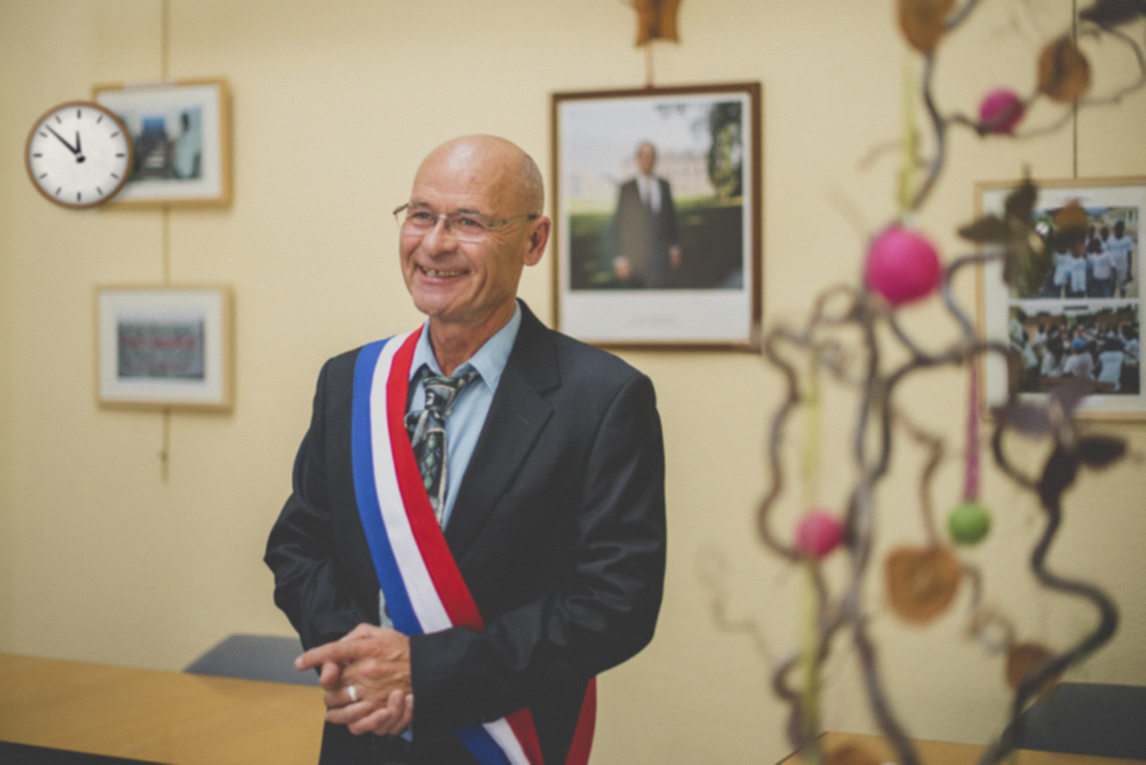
11:52
